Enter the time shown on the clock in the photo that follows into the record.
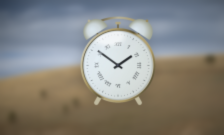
1:51
